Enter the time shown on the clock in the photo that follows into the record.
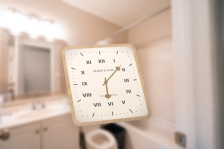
6:08
